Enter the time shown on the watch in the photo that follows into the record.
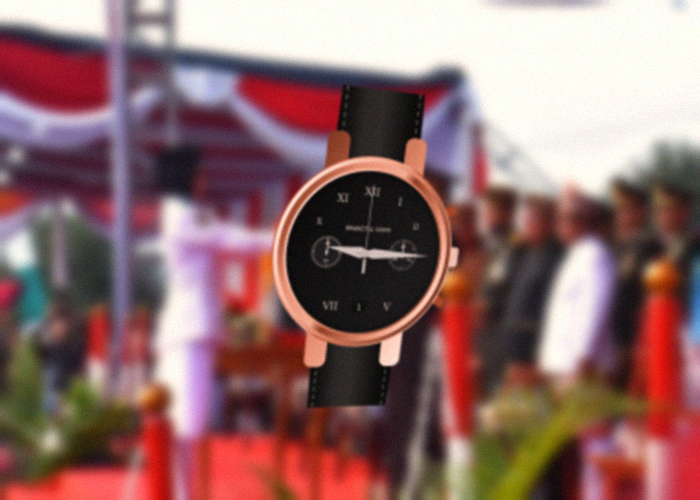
9:15
